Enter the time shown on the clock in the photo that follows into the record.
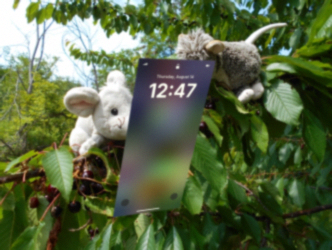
12:47
